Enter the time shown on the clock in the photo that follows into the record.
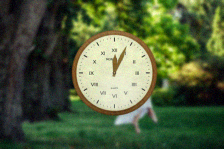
12:04
